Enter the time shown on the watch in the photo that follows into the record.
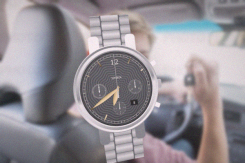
6:40
